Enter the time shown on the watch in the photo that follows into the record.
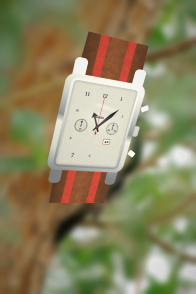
11:07
